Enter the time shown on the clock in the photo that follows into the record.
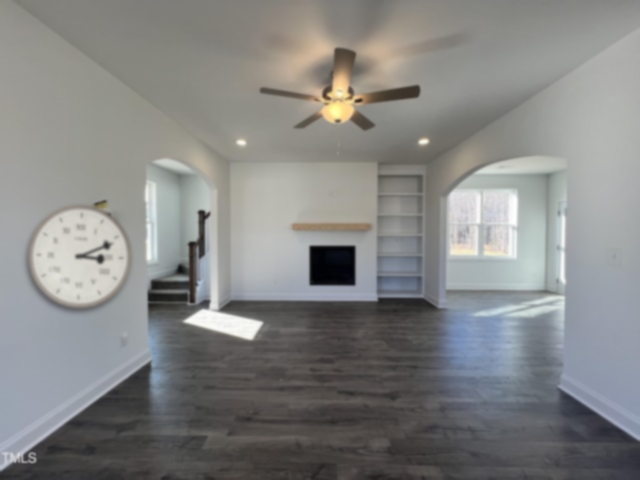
3:11
